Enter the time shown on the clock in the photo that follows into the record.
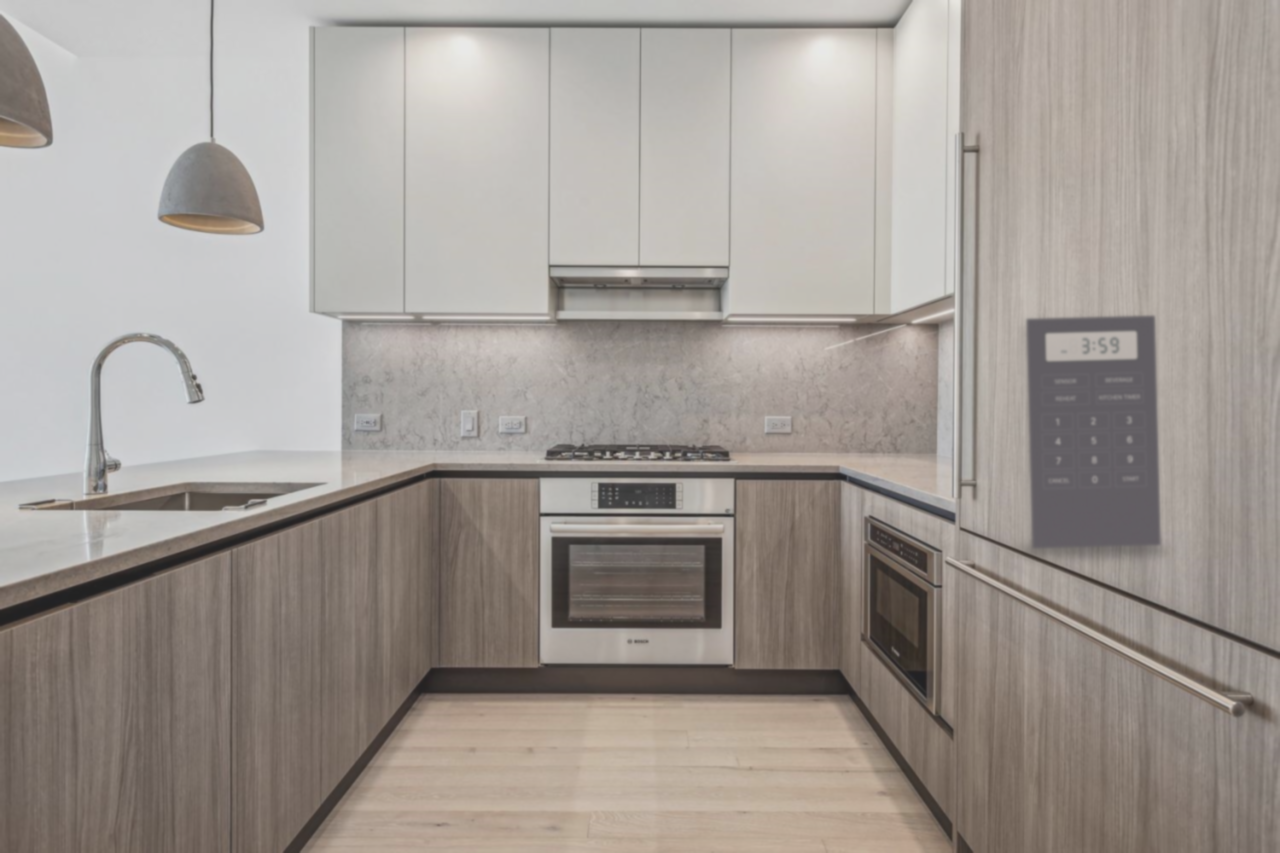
3:59
